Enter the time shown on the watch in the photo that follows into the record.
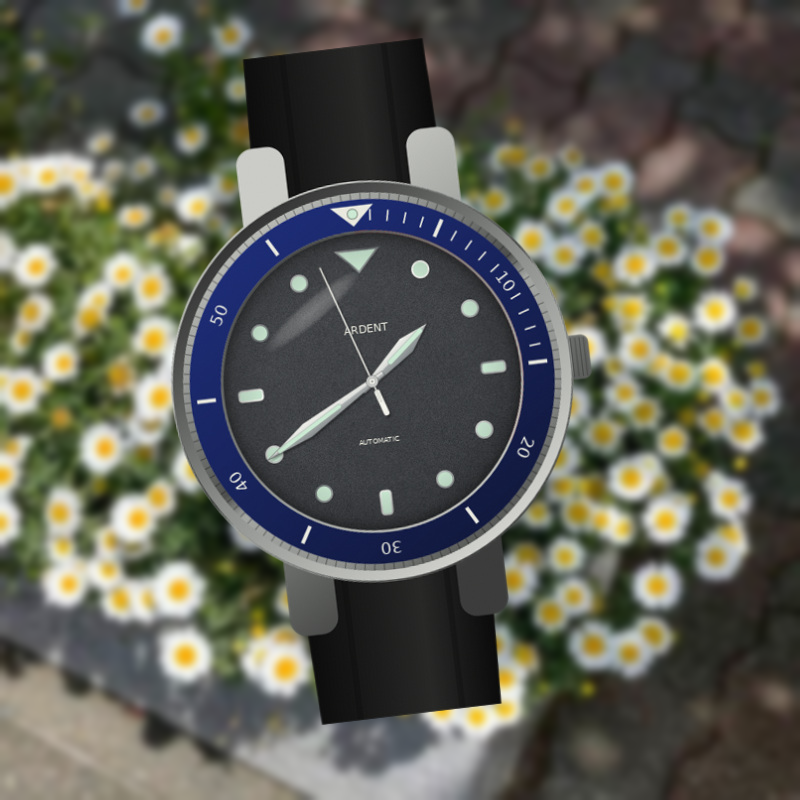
1:39:57
